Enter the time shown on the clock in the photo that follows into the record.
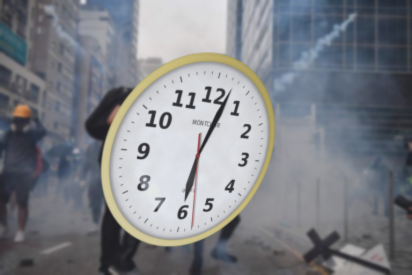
6:02:28
